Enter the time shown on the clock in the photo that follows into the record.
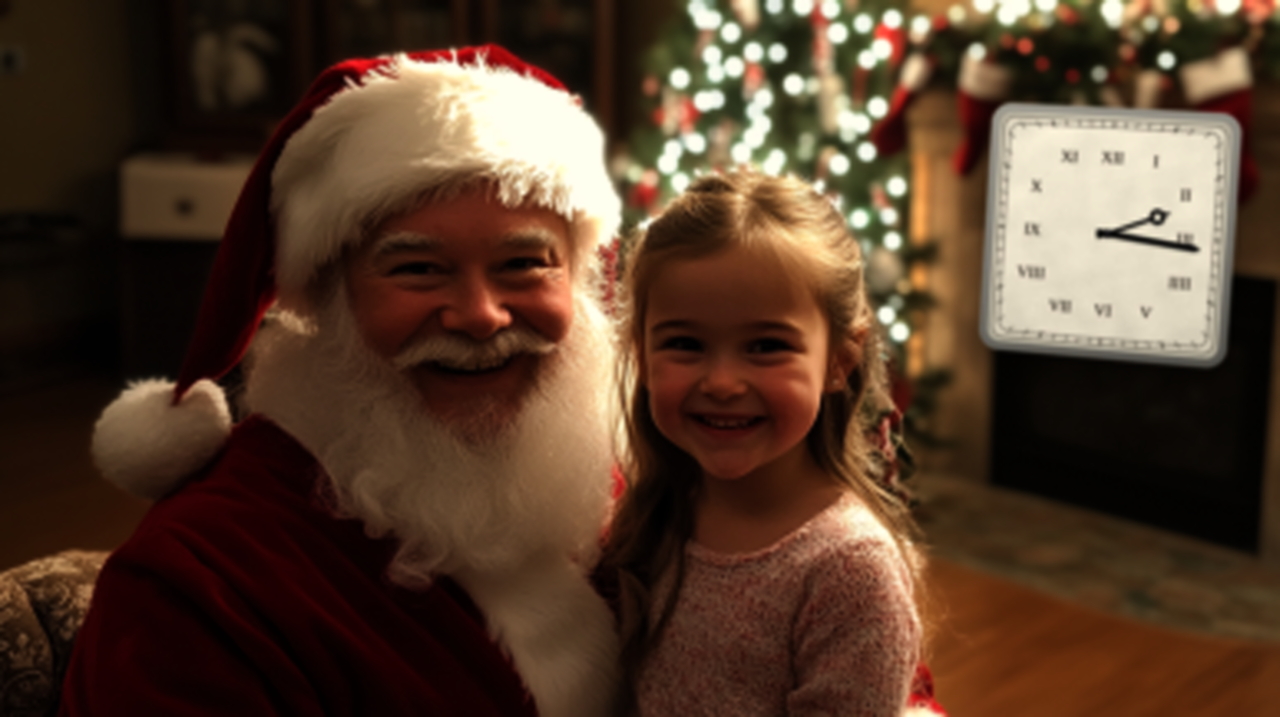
2:16
